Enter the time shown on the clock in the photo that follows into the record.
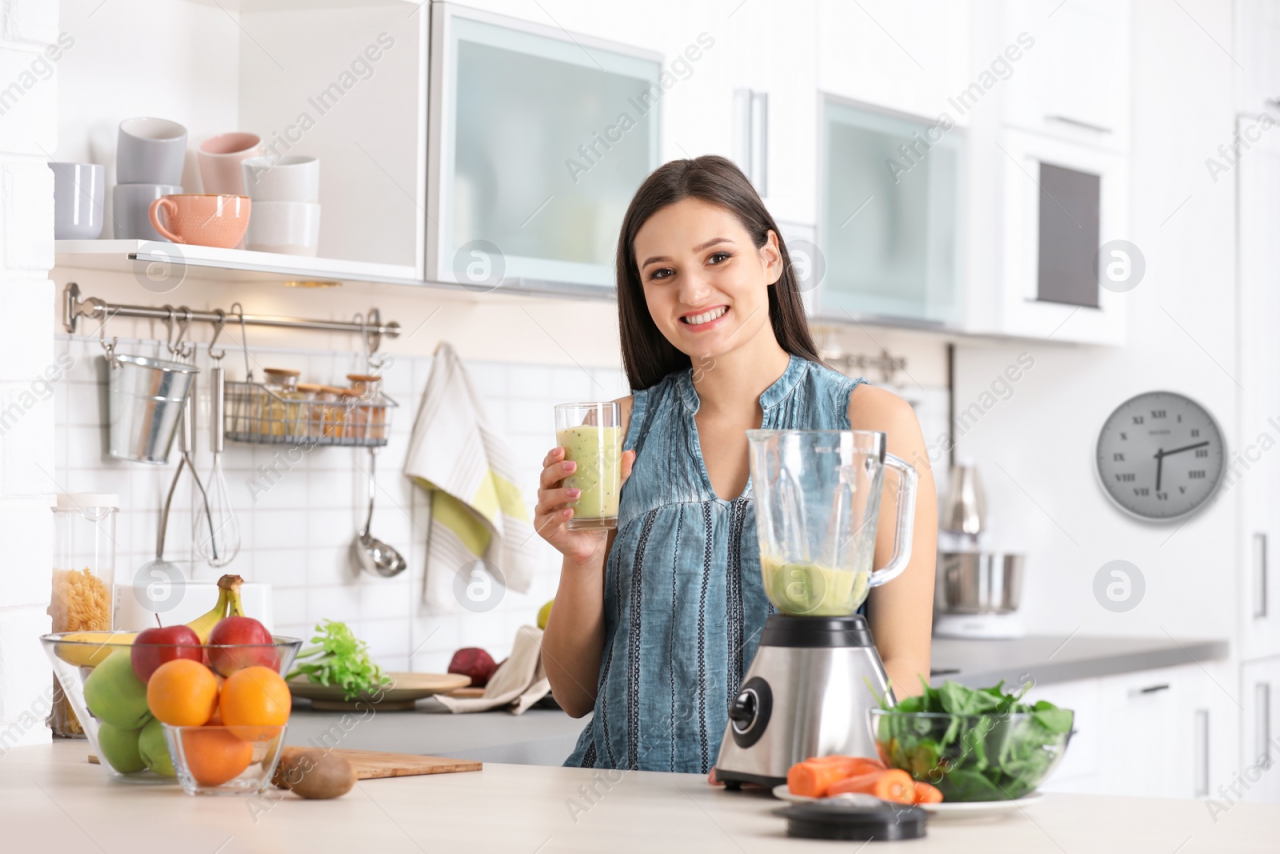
6:13
